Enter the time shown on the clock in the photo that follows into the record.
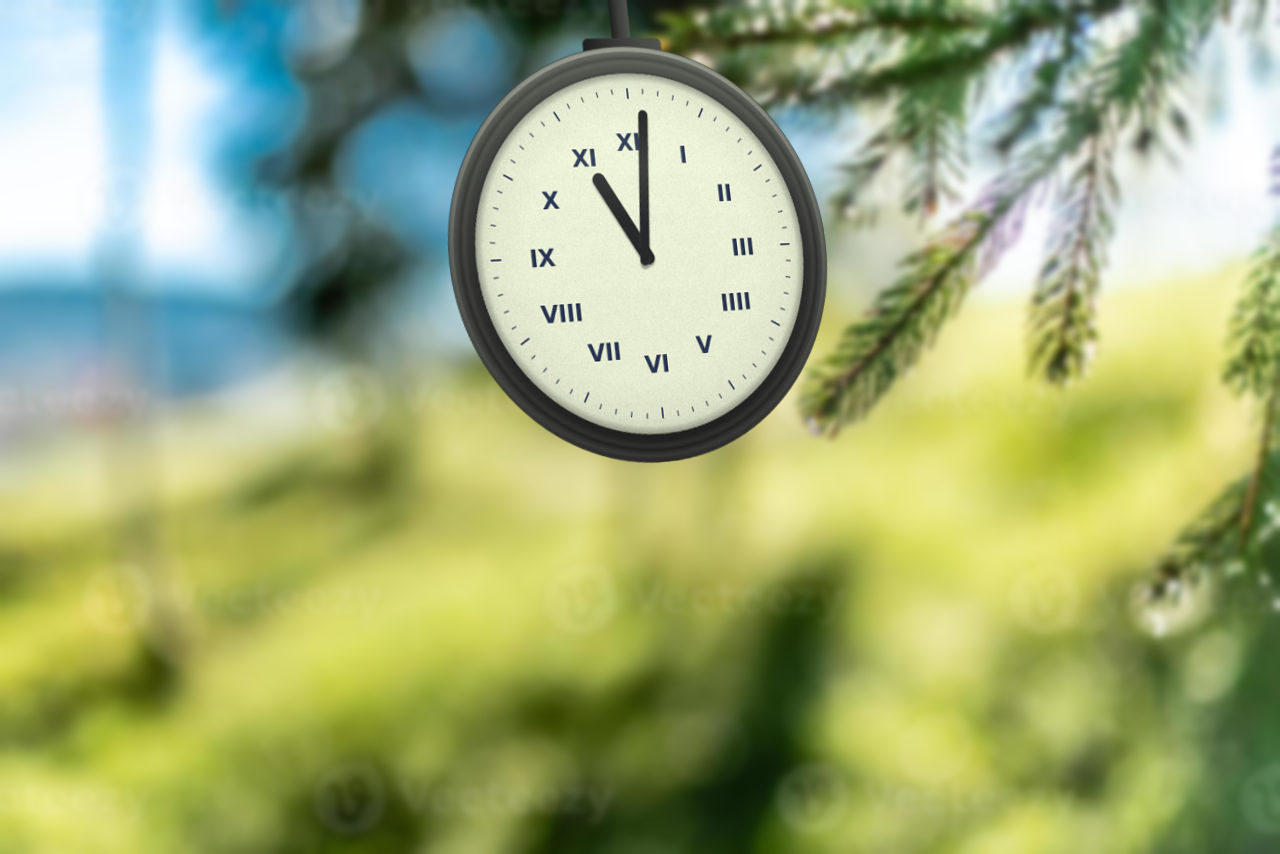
11:01
